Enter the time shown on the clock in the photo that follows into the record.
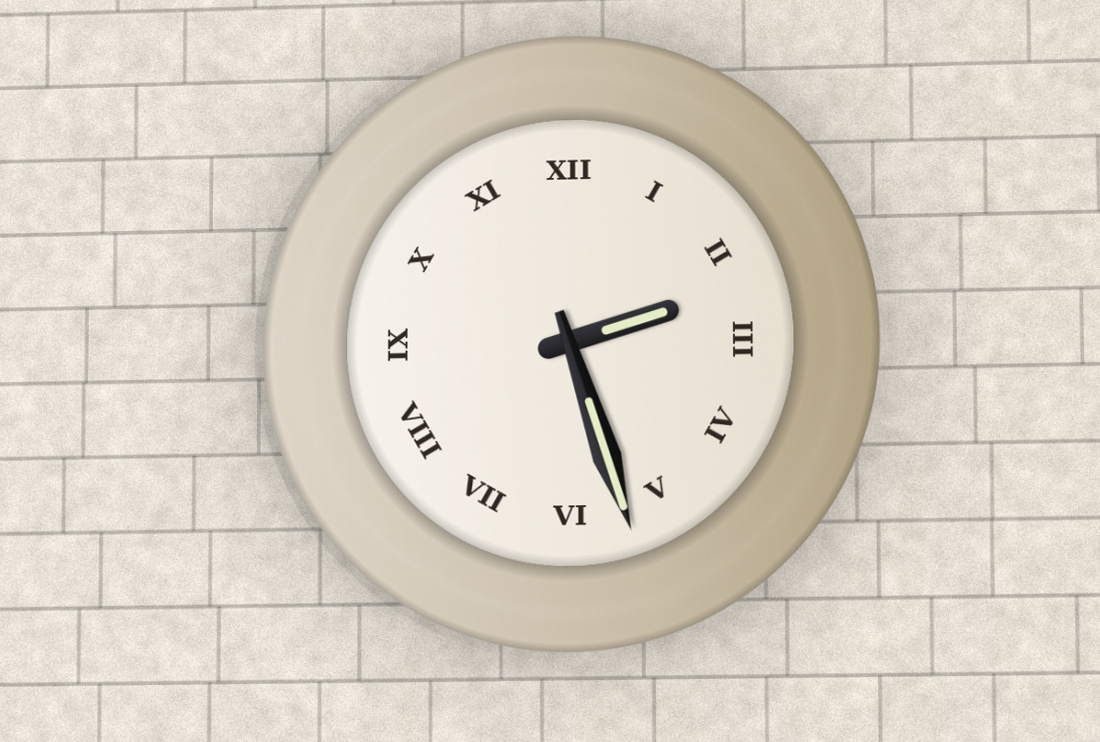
2:27
